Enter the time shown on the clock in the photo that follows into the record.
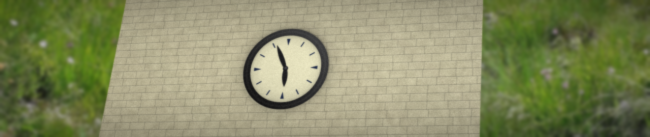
5:56
